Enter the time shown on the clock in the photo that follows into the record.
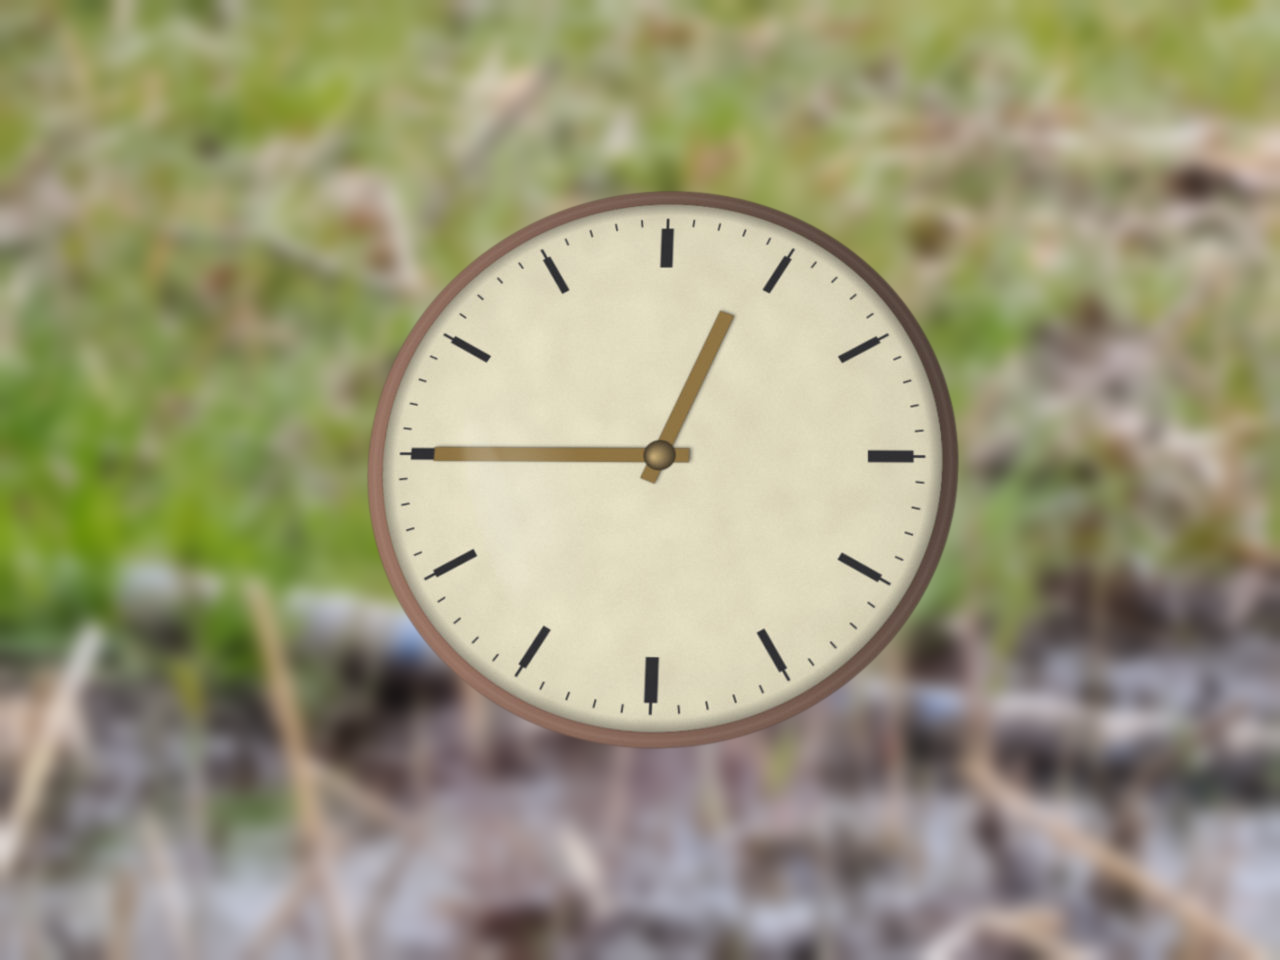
12:45
